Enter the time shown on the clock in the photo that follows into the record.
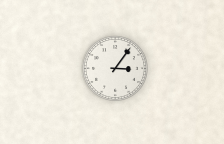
3:06
